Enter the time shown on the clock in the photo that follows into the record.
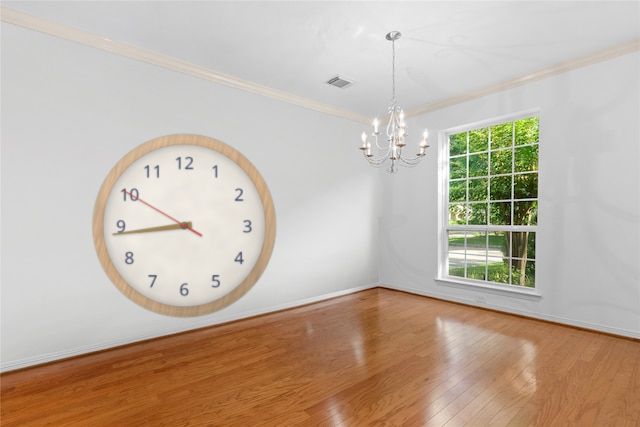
8:43:50
